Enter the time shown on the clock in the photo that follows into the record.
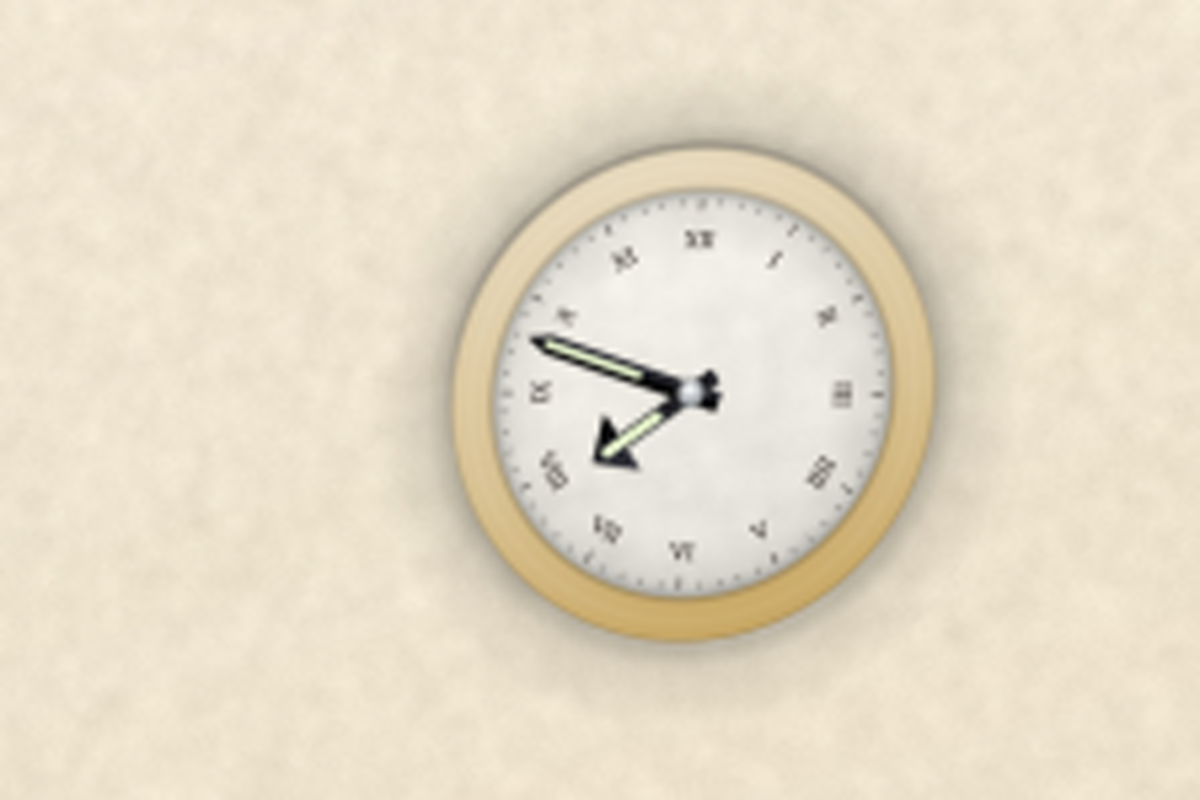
7:48
